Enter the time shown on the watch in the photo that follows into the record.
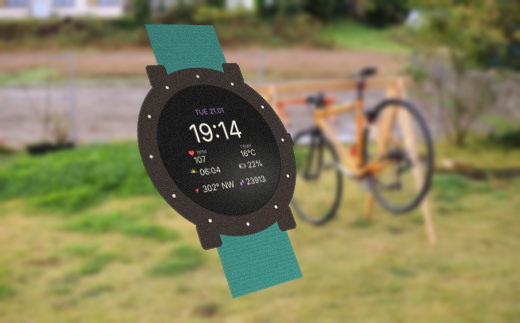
19:14
